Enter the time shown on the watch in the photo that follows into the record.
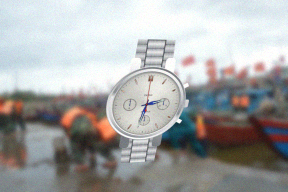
2:32
